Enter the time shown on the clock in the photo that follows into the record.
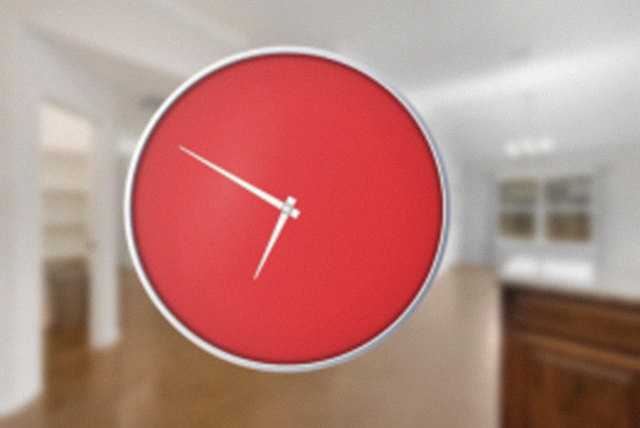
6:50
